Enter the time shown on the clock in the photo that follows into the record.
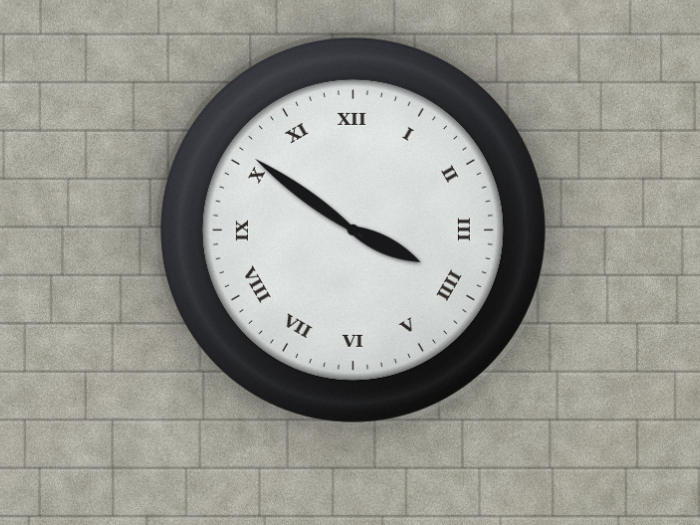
3:51
